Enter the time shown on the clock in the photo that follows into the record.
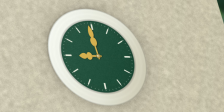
8:59
